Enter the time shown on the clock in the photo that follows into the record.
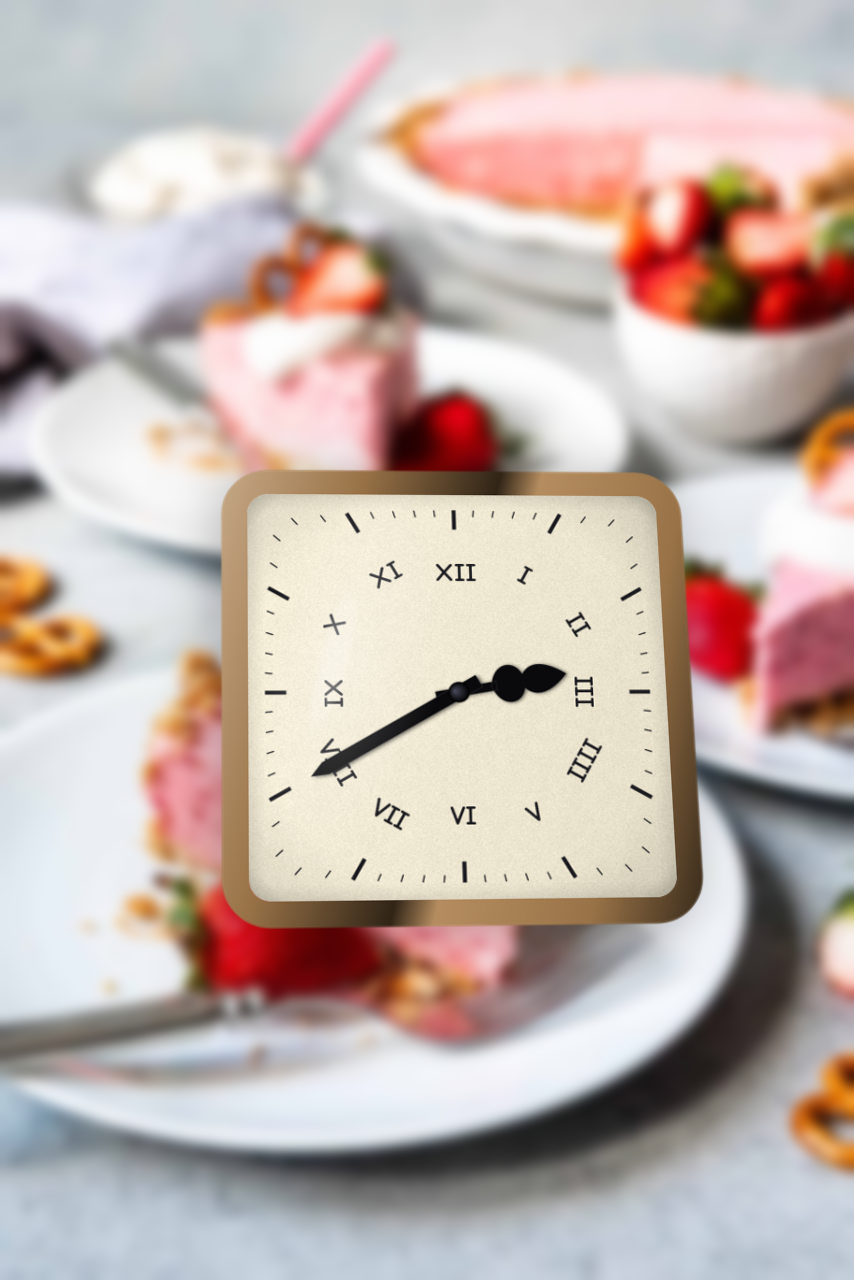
2:40
